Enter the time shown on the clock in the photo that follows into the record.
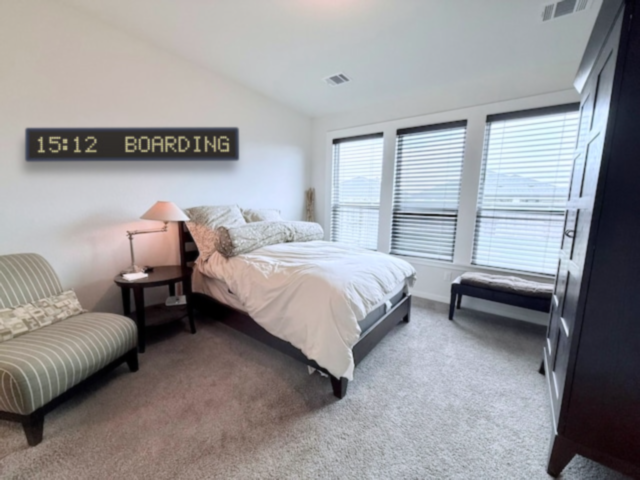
15:12
